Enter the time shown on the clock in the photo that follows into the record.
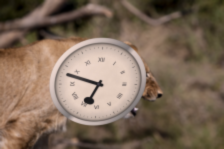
6:48
